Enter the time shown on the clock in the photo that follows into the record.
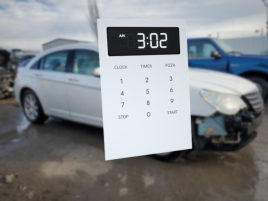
3:02
